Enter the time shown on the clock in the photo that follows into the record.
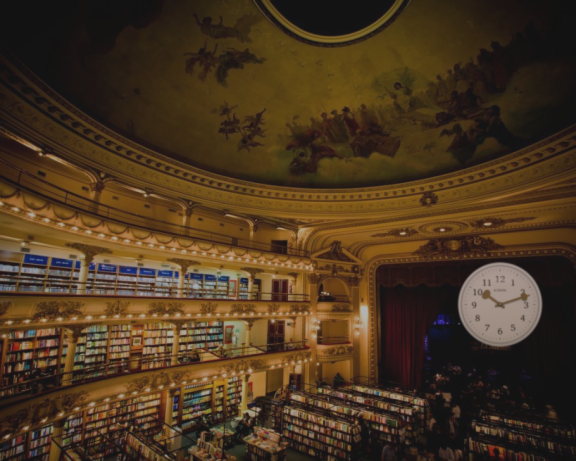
10:12
